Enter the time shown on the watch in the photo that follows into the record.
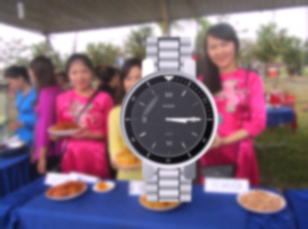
3:15
